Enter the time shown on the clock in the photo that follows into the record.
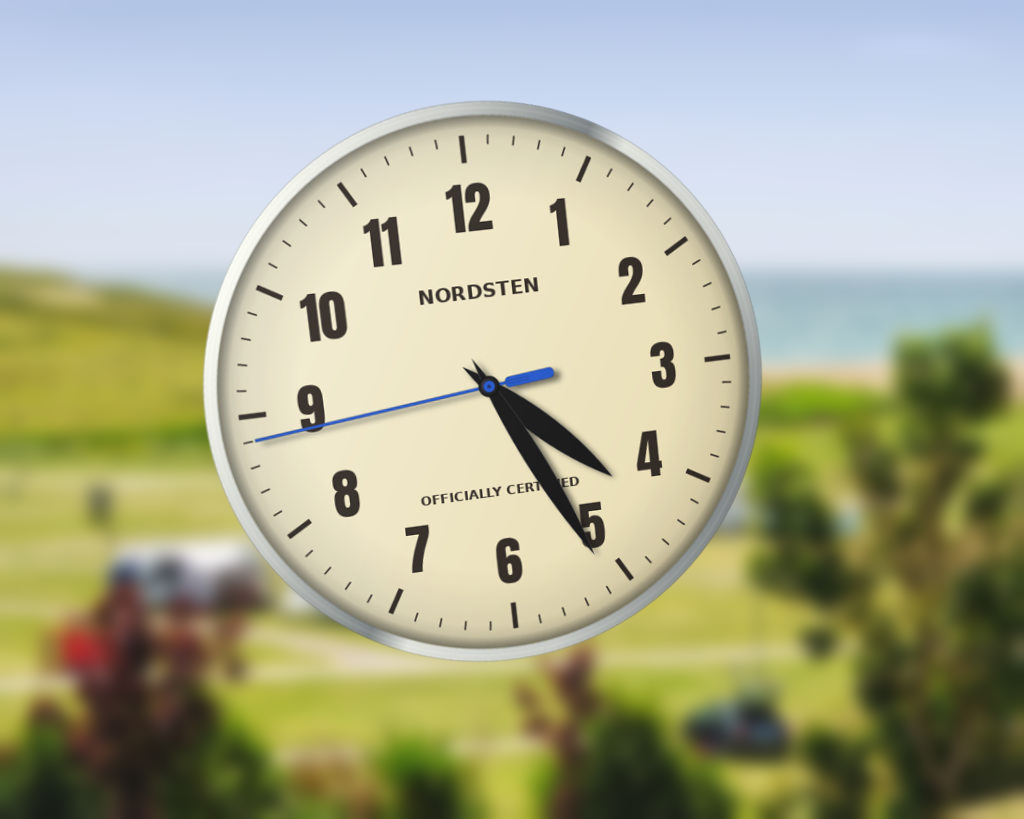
4:25:44
